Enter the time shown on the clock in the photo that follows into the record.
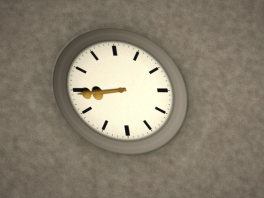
8:44
